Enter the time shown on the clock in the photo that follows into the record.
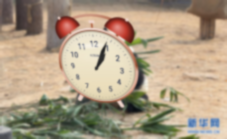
1:04
